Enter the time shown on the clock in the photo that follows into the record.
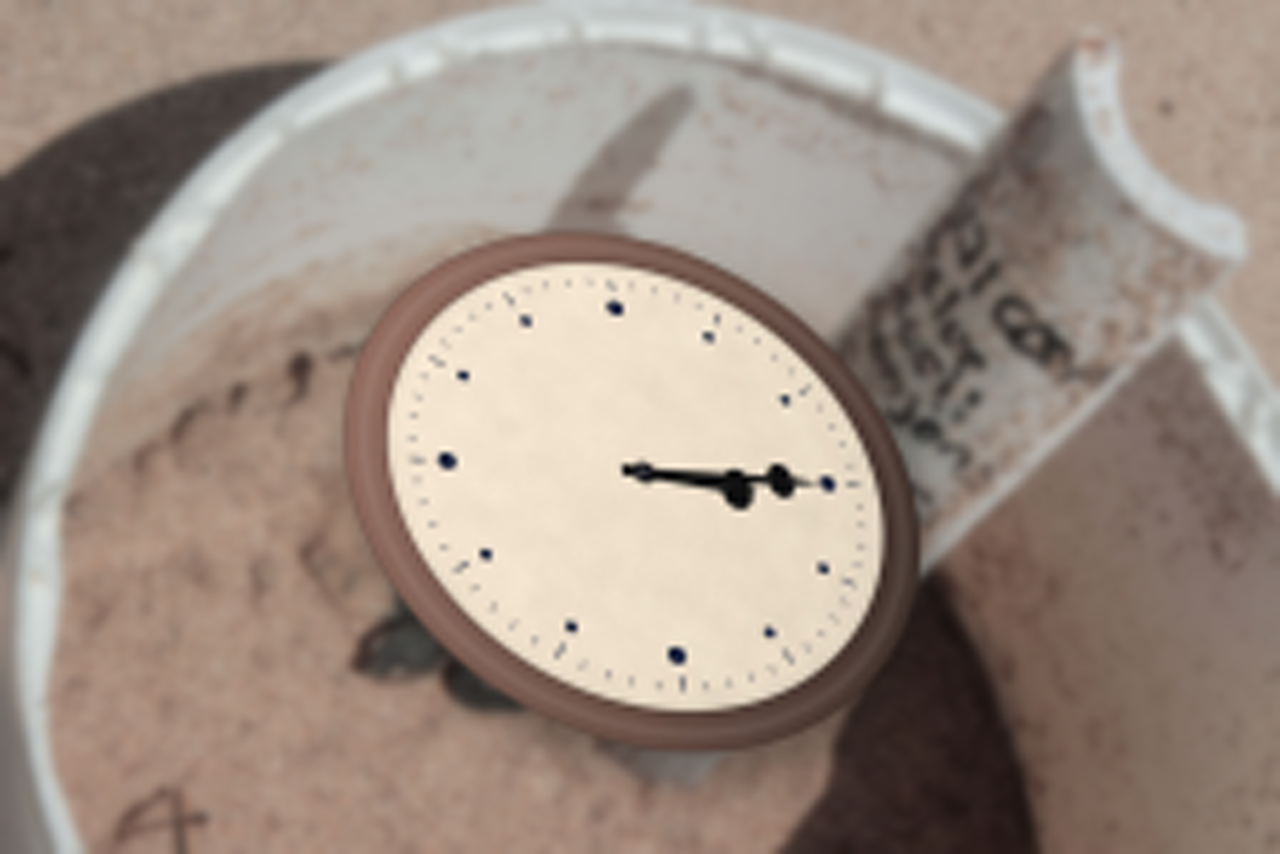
3:15
